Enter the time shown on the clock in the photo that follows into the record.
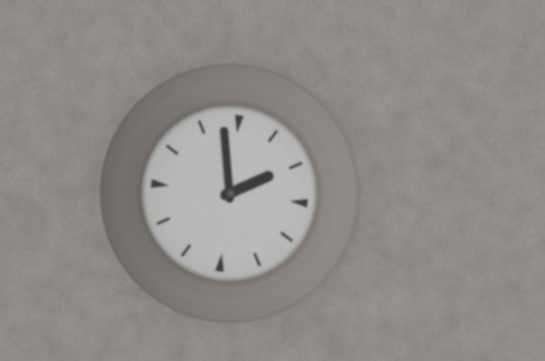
1:58
